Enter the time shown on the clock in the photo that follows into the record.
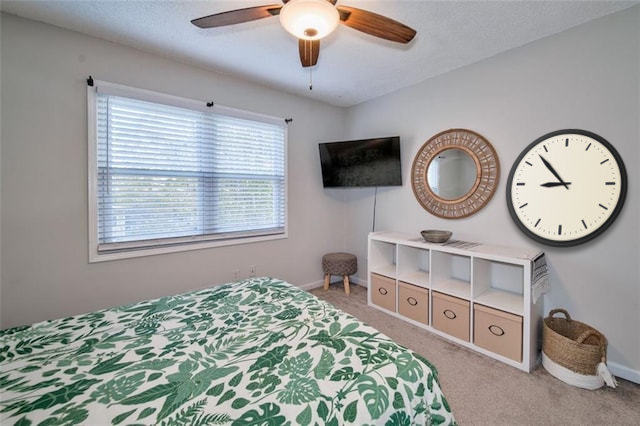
8:53
